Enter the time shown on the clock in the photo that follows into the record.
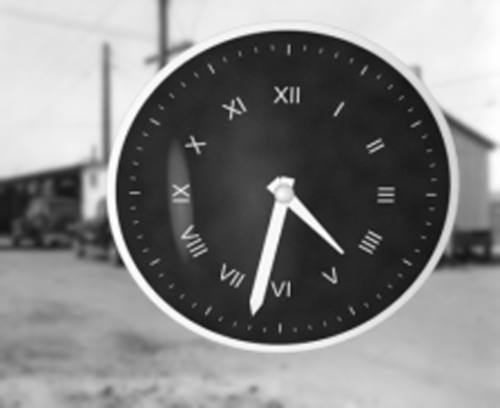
4:32
